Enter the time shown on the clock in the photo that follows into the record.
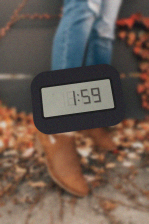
1:59
